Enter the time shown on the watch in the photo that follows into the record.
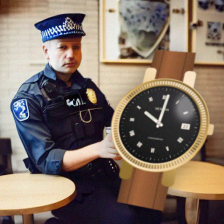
10:01
